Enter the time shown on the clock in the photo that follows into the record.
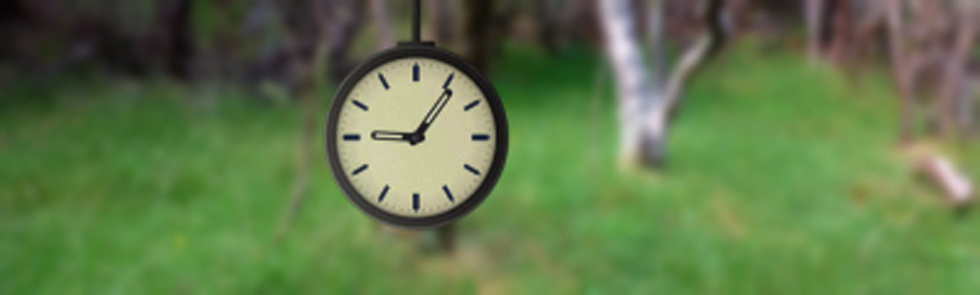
9:06
